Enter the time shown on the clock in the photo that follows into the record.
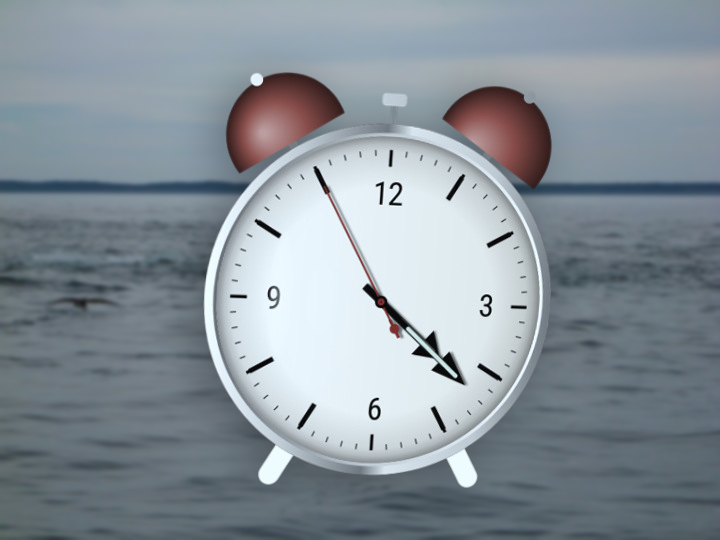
4:21:55
